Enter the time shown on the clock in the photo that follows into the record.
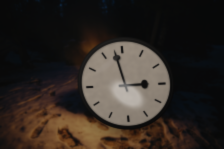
2:58
